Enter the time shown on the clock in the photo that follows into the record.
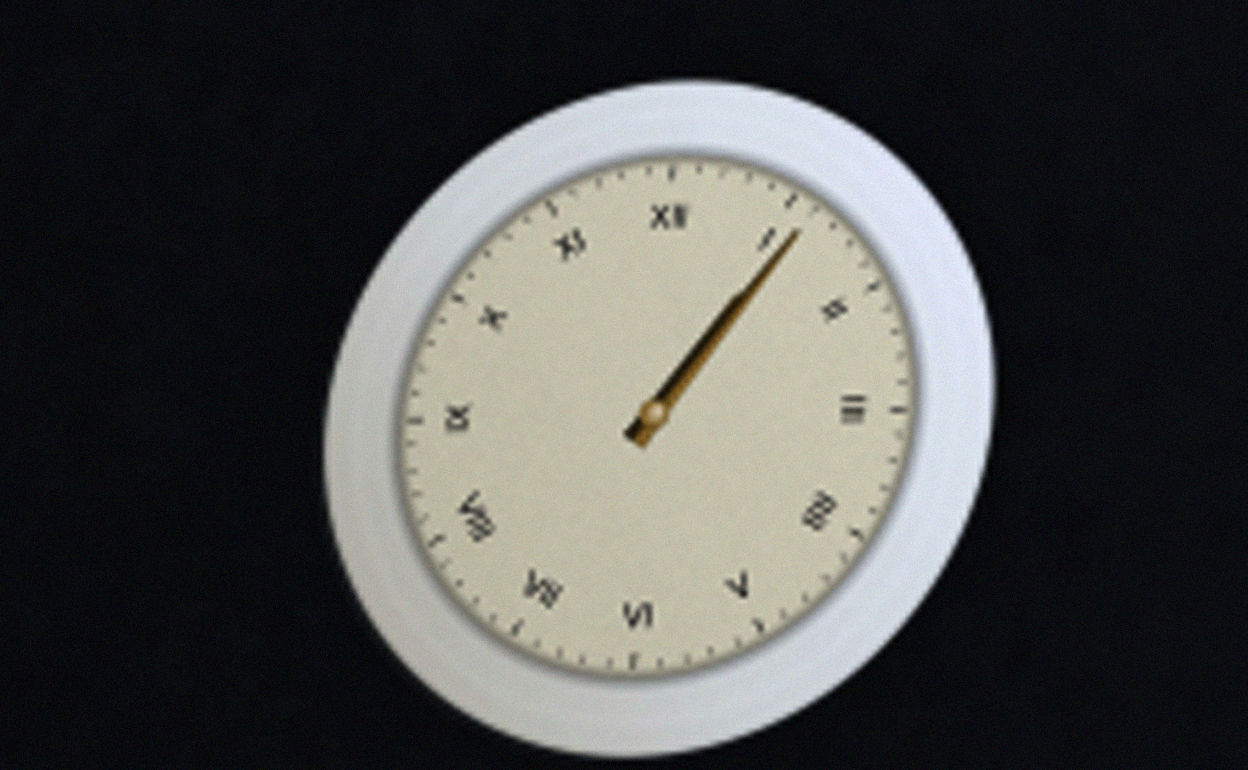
1:06
